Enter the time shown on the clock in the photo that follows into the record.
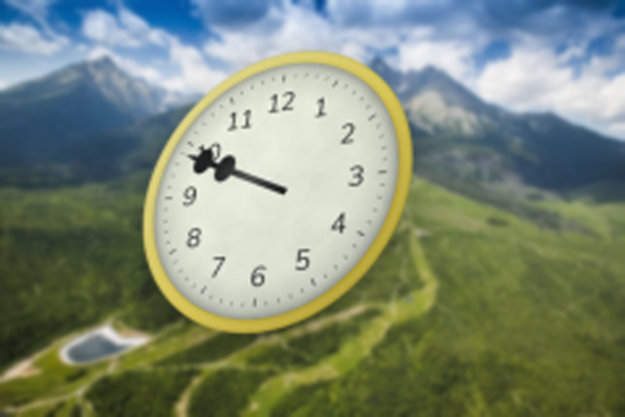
9:49
